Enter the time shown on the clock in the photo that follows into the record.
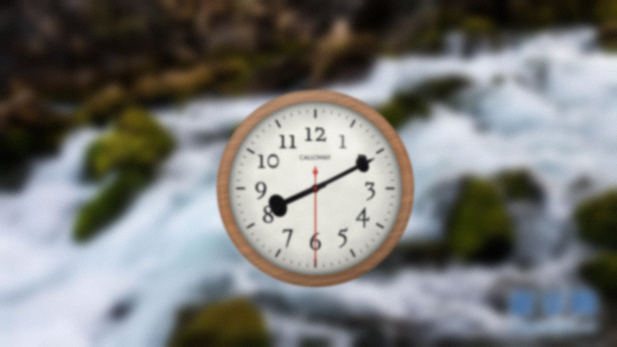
8:10:30
